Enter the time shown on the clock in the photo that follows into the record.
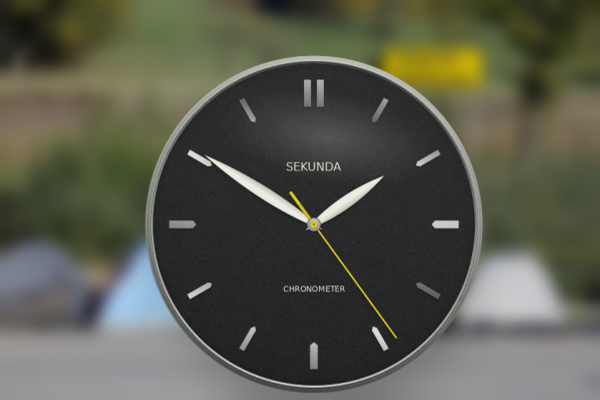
1:50:24
